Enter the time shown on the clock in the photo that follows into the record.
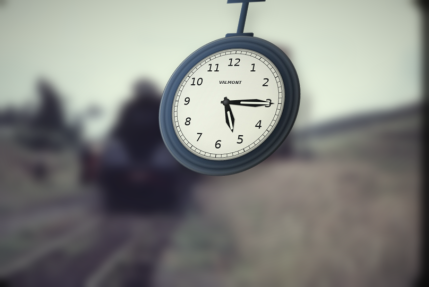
5:15
